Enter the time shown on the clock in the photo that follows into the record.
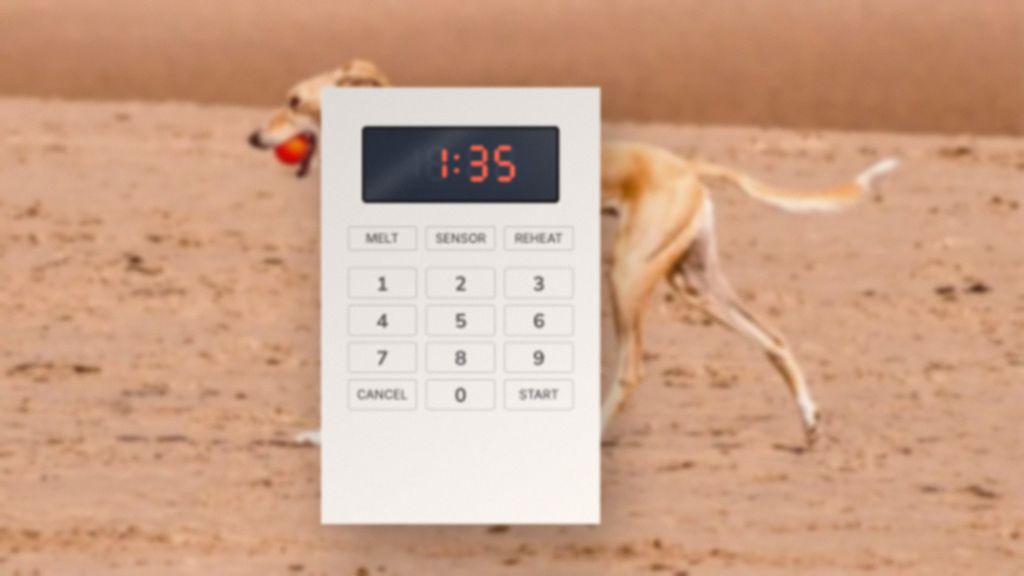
1:35
